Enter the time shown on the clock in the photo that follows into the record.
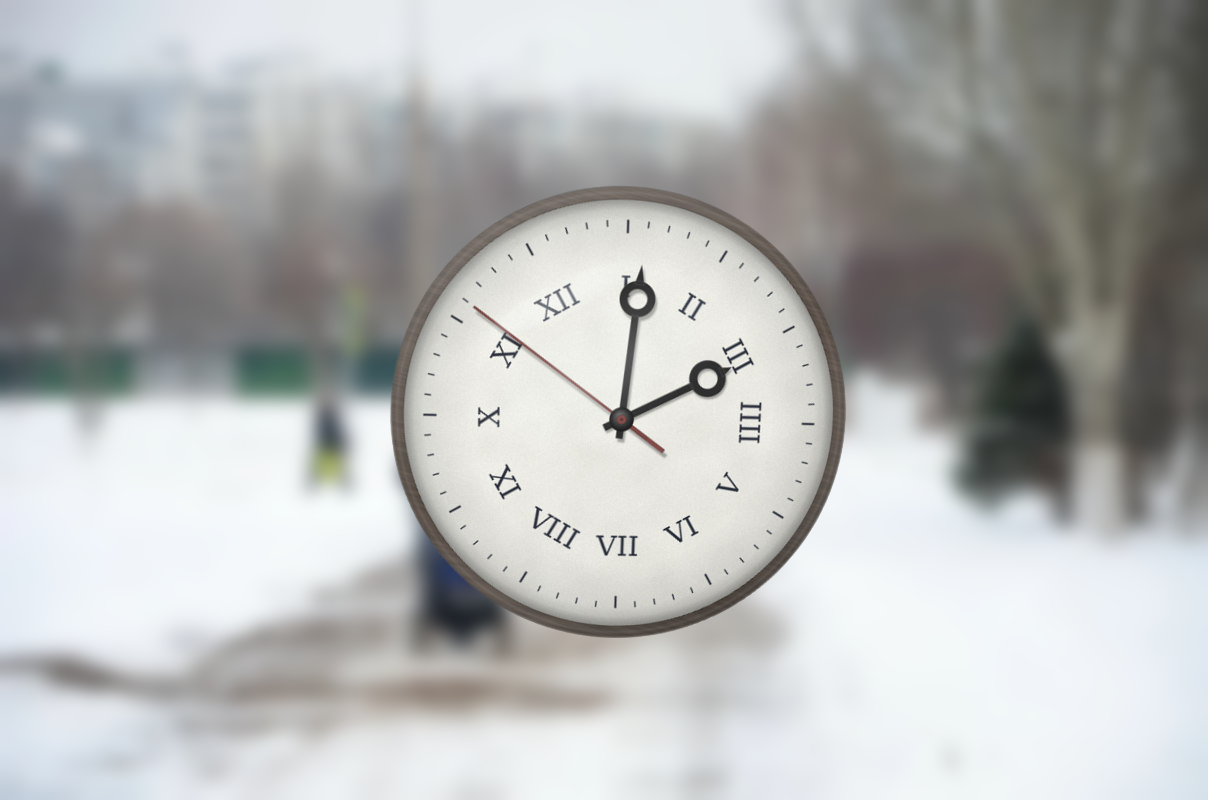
3:05:56
